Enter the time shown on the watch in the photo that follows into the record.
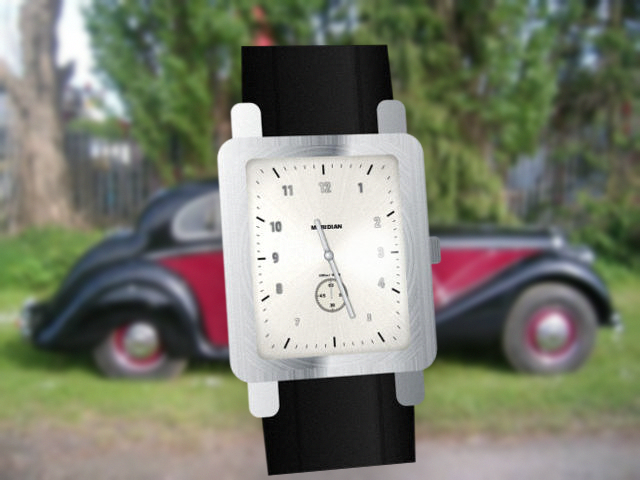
11:27
